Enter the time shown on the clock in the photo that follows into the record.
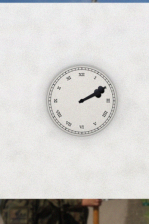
2:10
